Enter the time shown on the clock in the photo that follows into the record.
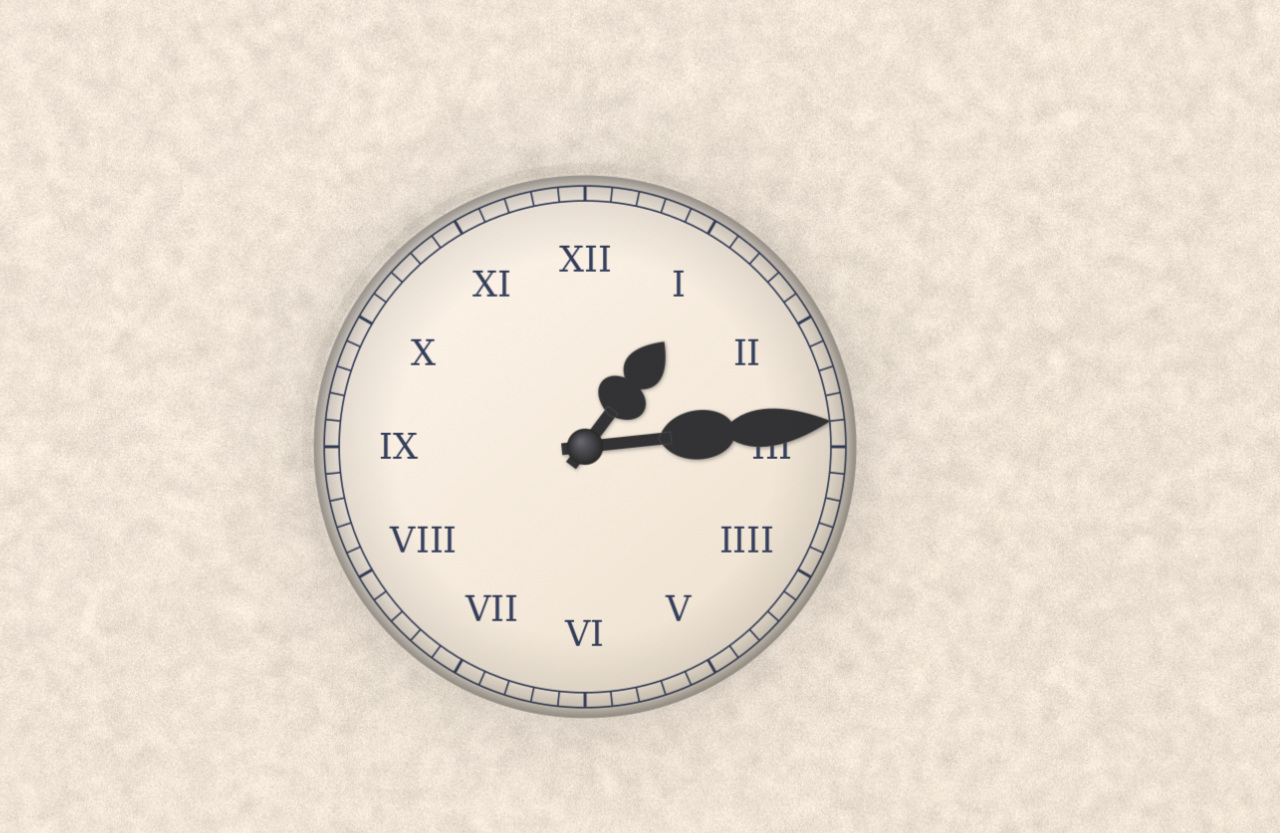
1:14
